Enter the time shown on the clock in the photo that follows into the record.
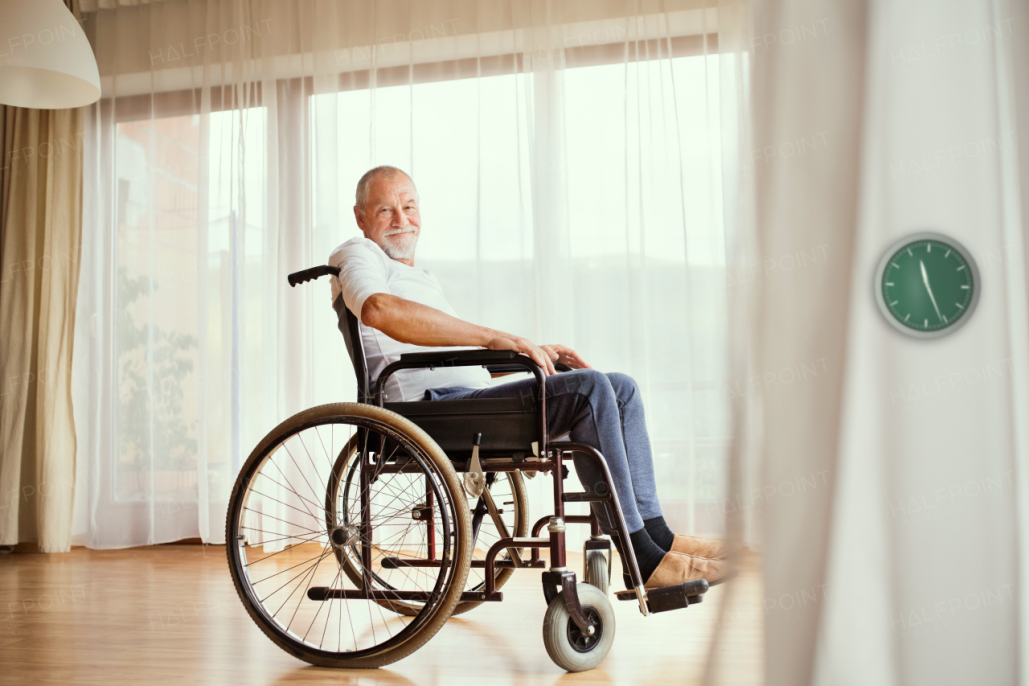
11:26
